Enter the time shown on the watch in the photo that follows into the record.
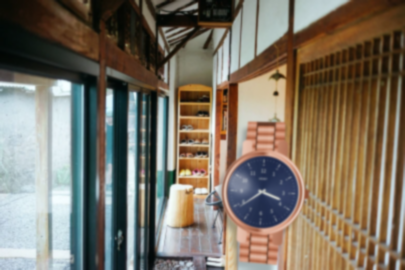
3:39
